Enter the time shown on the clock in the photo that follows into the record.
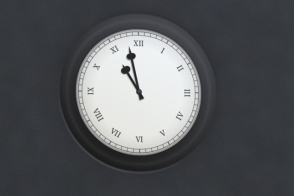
10:58
